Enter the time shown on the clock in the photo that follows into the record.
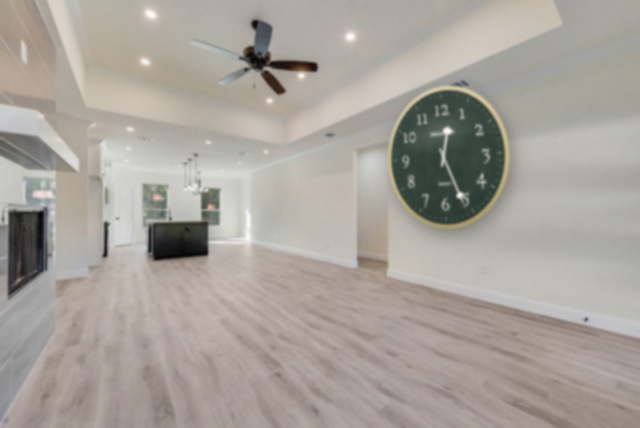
12:26
